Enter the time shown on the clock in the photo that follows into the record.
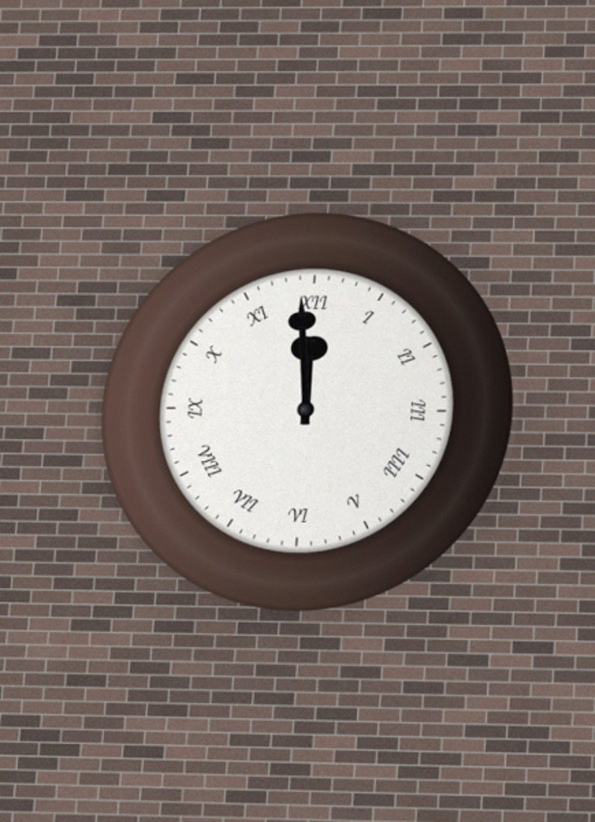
11:59
